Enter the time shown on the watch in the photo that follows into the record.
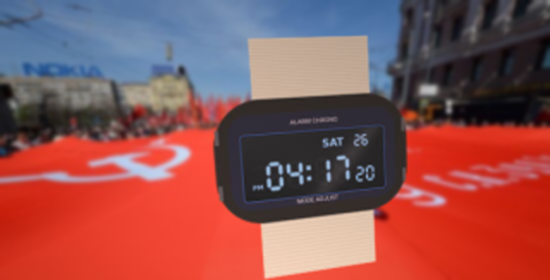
4:17:20
